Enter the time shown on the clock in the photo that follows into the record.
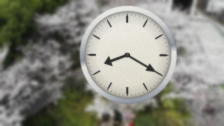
8:20
